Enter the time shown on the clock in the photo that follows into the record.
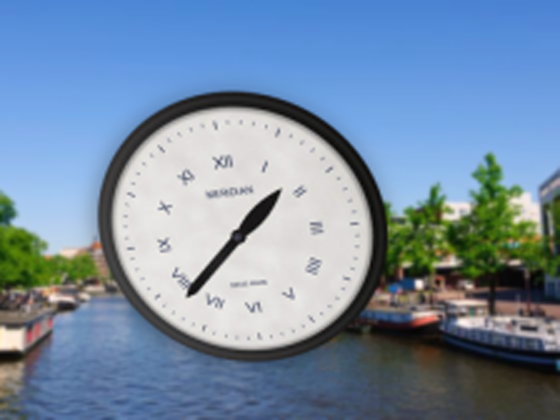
1:38
